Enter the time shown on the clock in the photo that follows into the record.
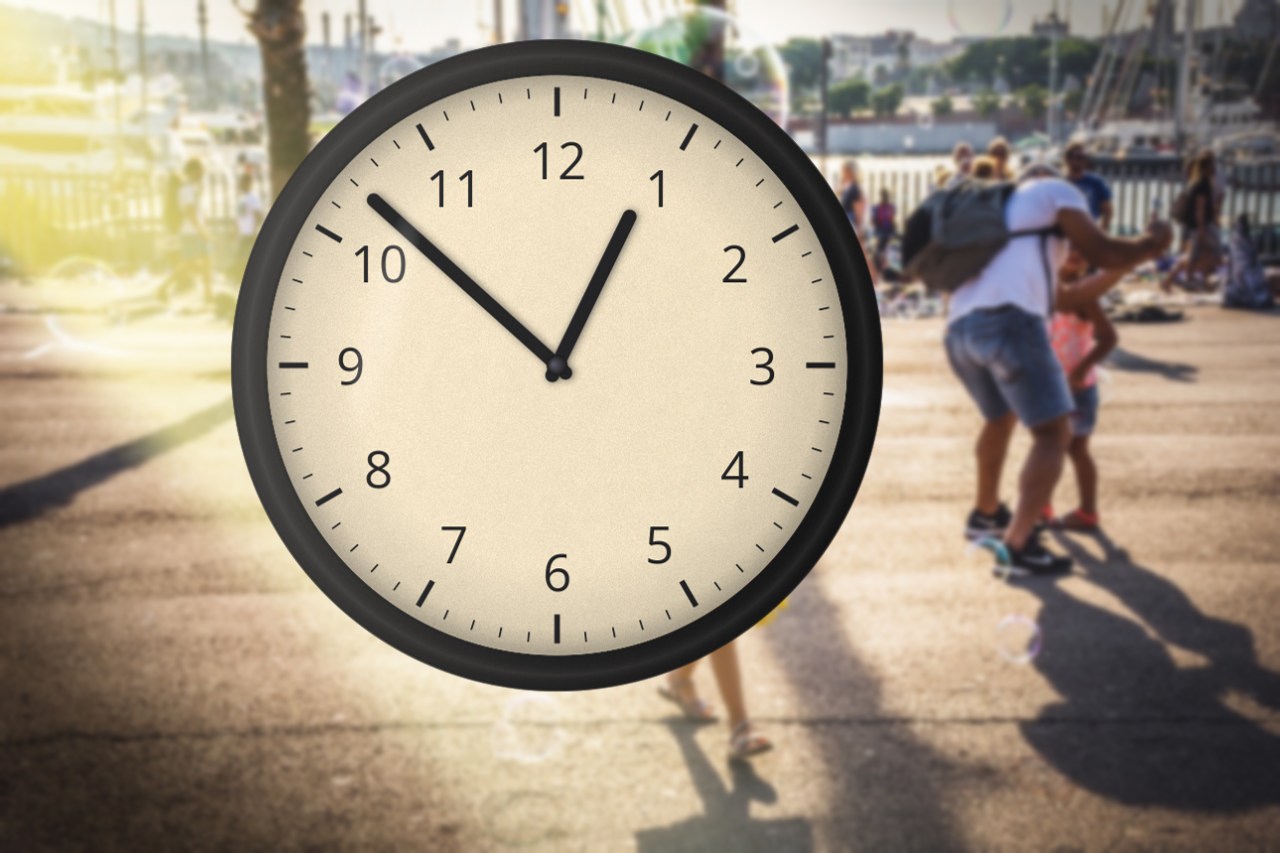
12:52
